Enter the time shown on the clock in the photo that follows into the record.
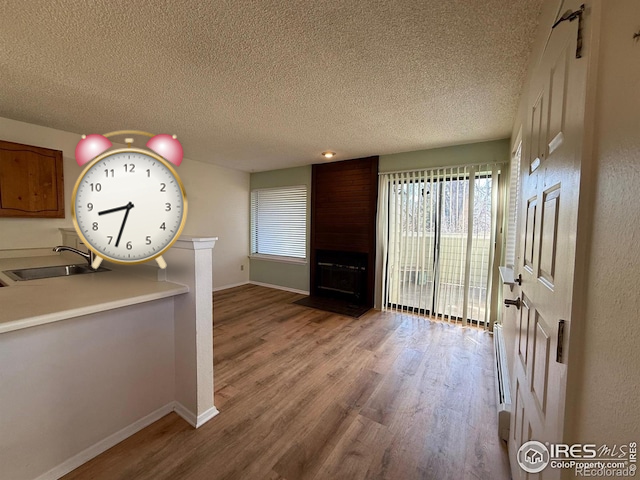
8:33
